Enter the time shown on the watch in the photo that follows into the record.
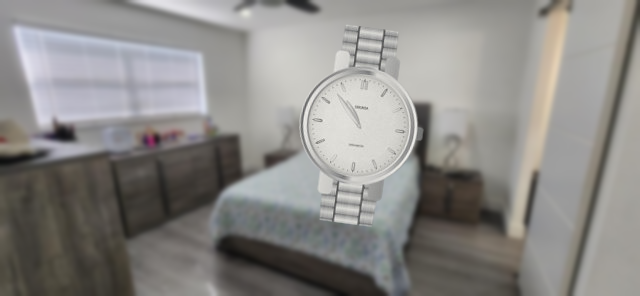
10:53
